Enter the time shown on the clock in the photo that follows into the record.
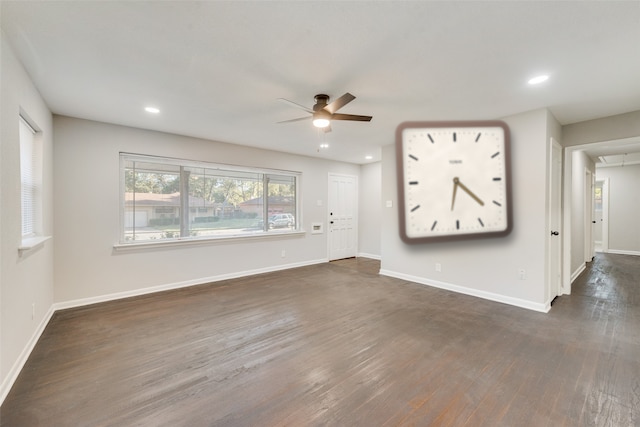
6:22
